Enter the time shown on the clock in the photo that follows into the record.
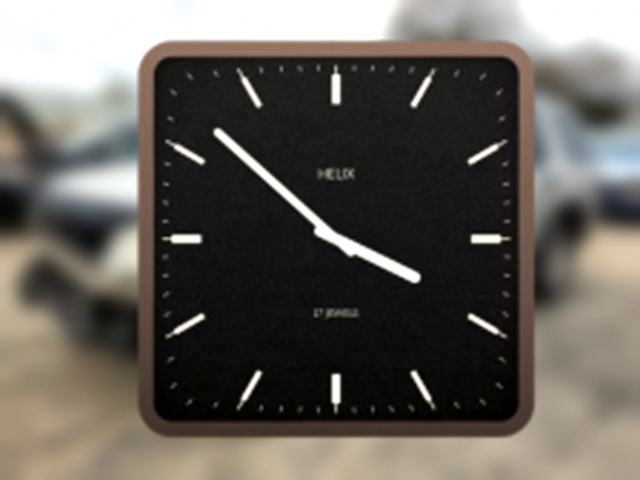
3:52
